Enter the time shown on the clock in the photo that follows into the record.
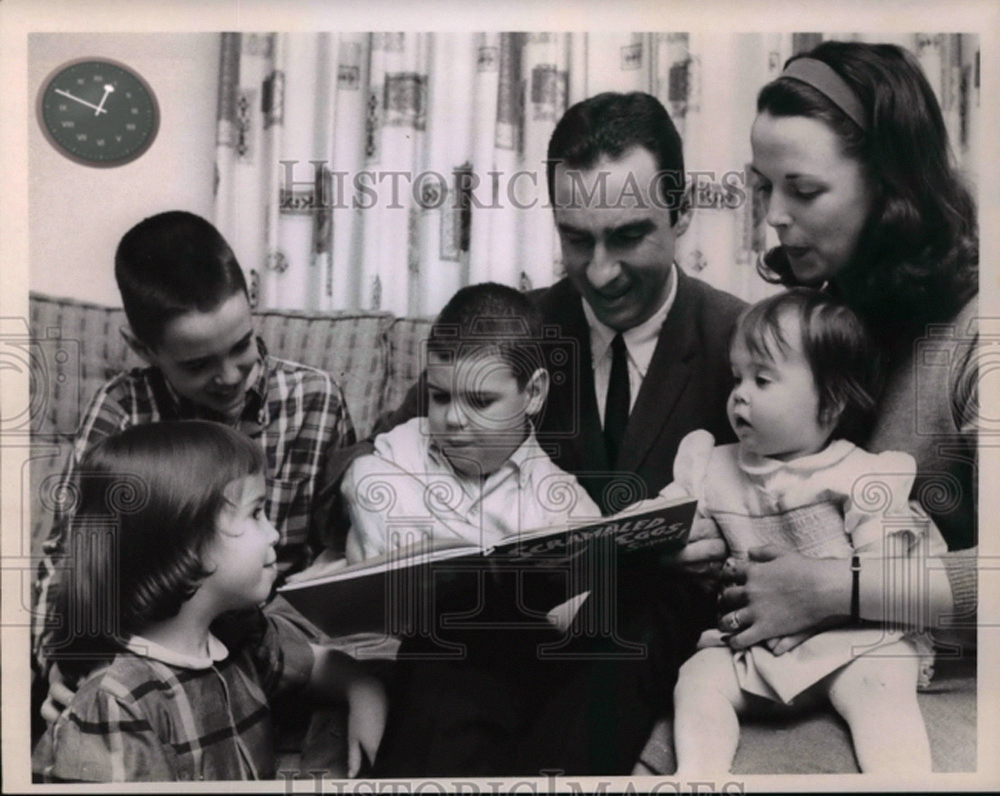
12:49
